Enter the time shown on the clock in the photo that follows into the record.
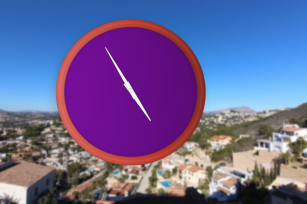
4:55
